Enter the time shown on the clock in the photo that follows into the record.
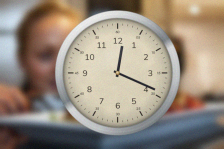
12:19
